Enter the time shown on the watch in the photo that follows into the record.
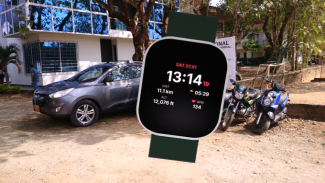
13:14
